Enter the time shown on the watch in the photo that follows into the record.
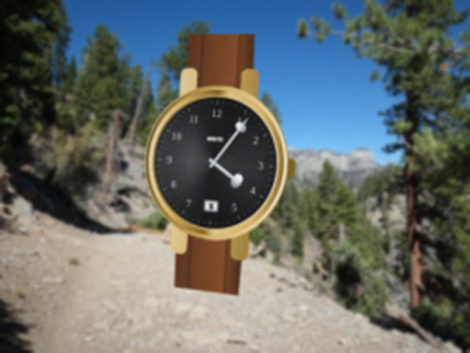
4:06
